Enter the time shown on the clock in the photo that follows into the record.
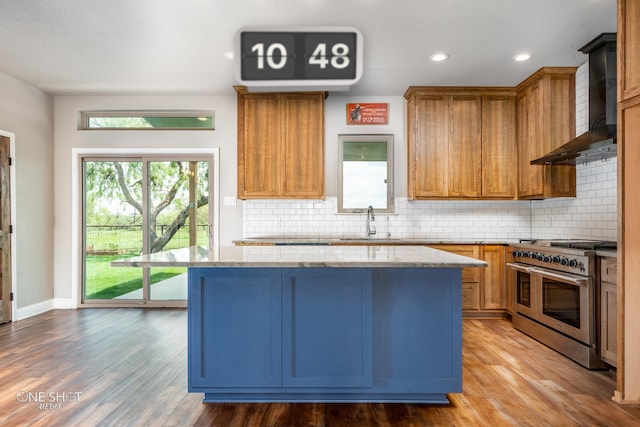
10:48
